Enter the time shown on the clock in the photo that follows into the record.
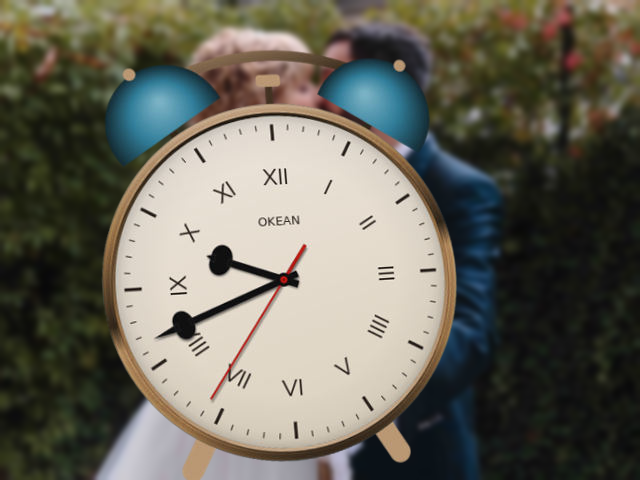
9:41:36
